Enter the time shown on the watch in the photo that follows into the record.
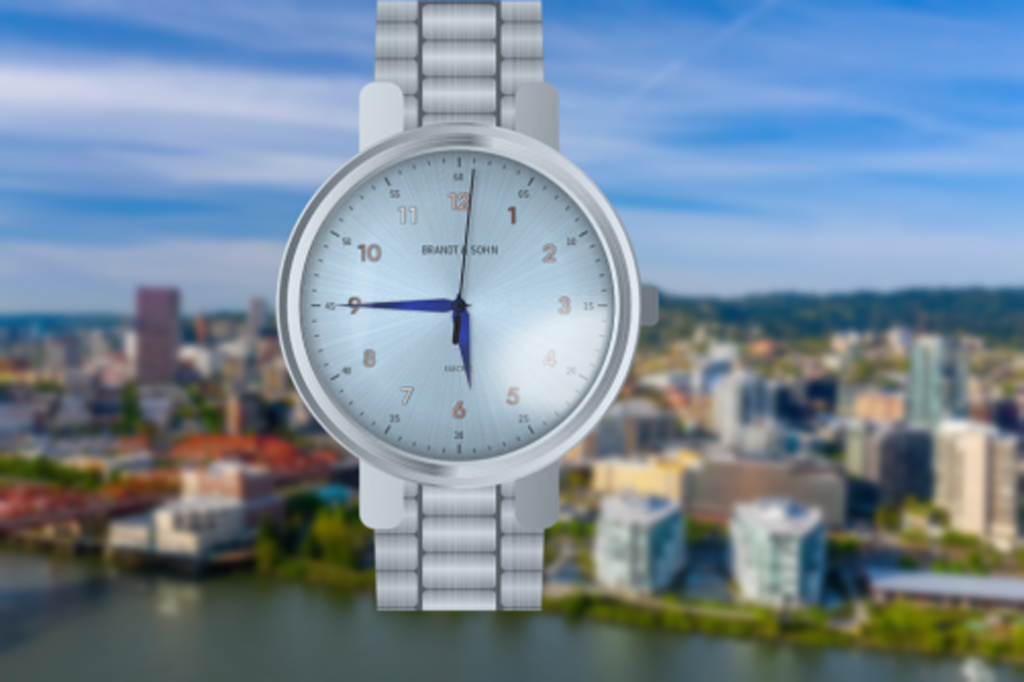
5:45:01
